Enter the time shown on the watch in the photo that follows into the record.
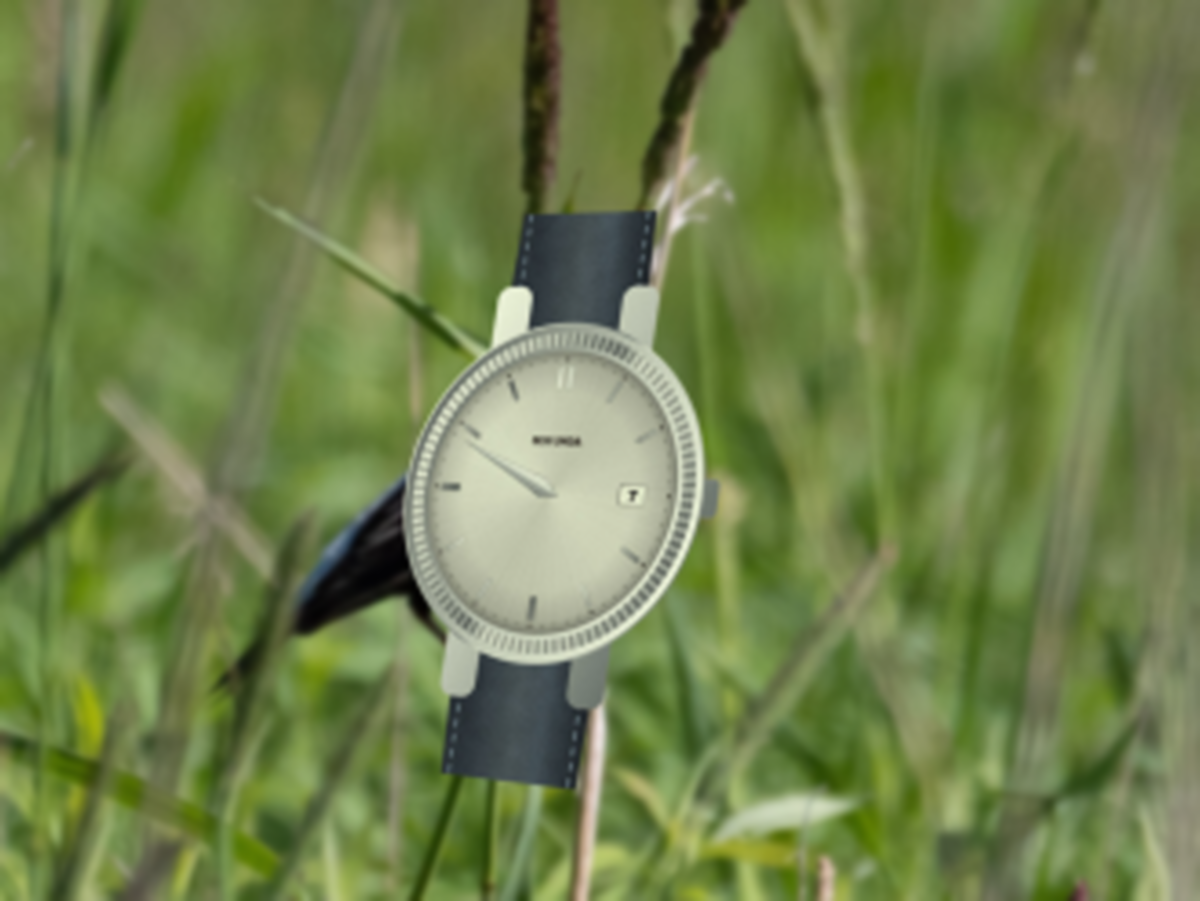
9:49
